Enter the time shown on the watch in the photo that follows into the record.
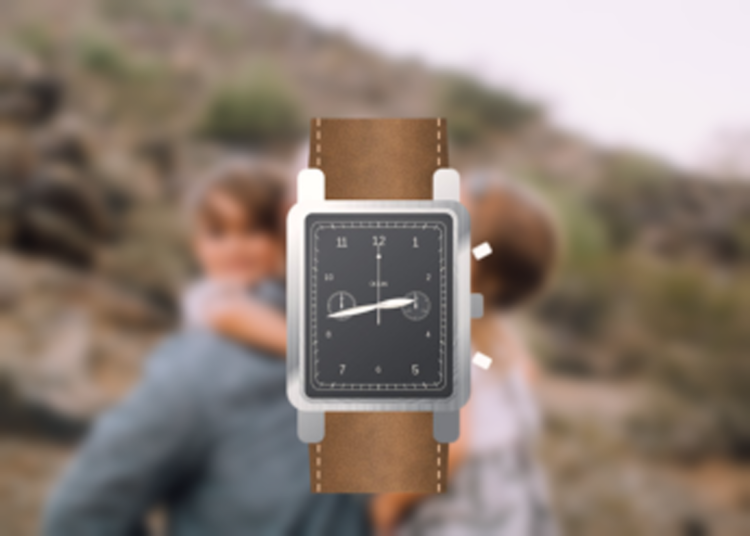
2:43
